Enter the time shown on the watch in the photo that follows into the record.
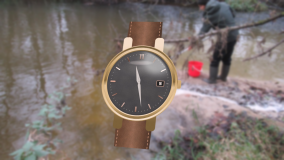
11:28
